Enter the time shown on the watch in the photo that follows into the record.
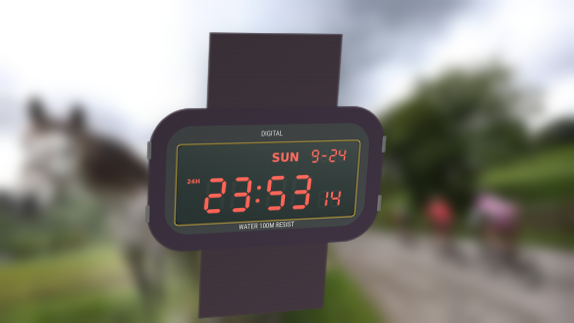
23:53:14
